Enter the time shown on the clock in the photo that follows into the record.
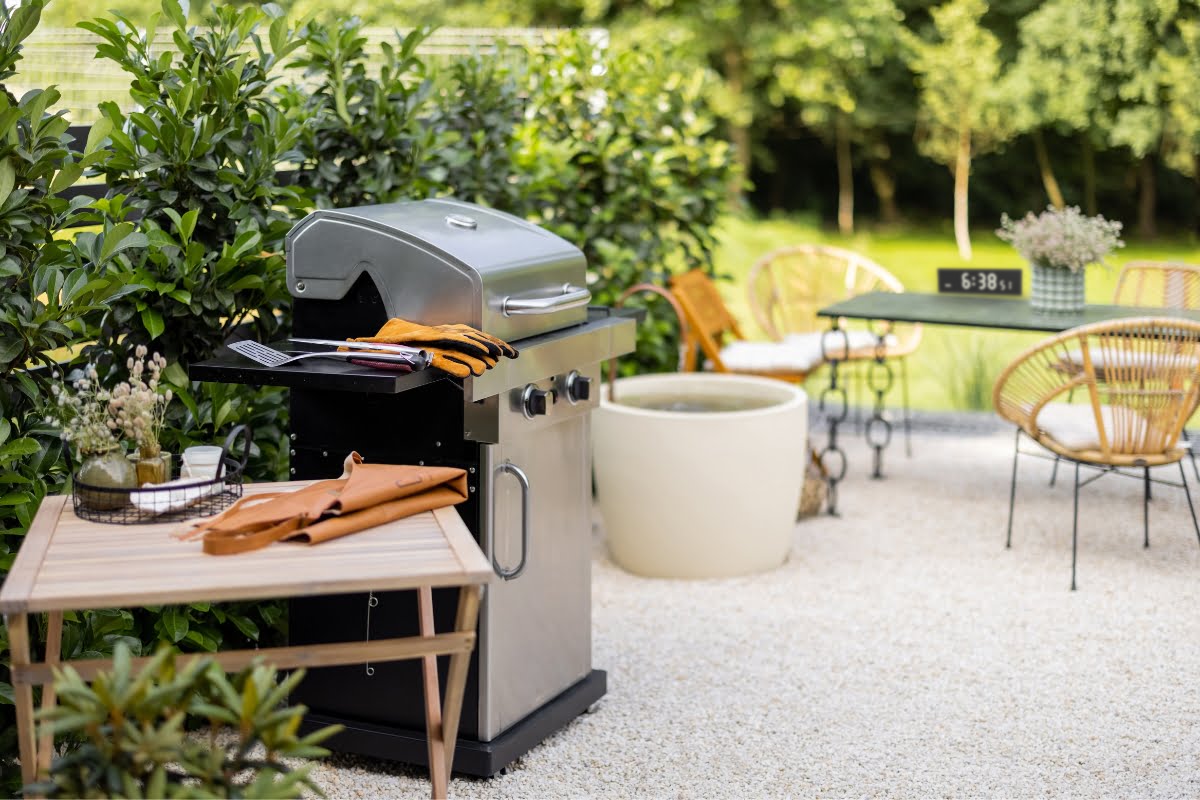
6:38
